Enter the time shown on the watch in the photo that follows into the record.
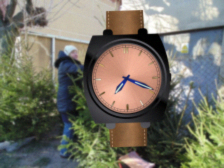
7:19
